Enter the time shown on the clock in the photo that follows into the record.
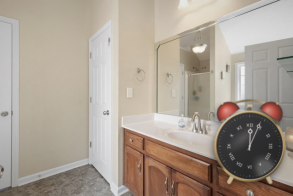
12:04
